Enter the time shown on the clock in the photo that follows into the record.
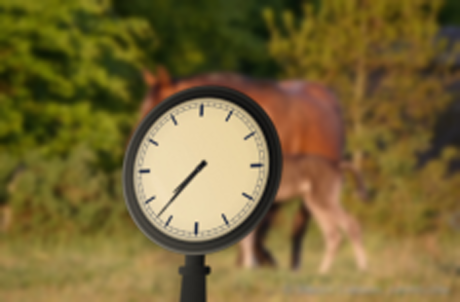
7:37
